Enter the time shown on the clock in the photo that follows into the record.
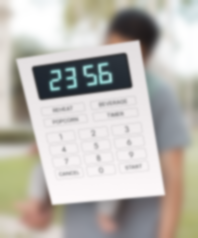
23:56
